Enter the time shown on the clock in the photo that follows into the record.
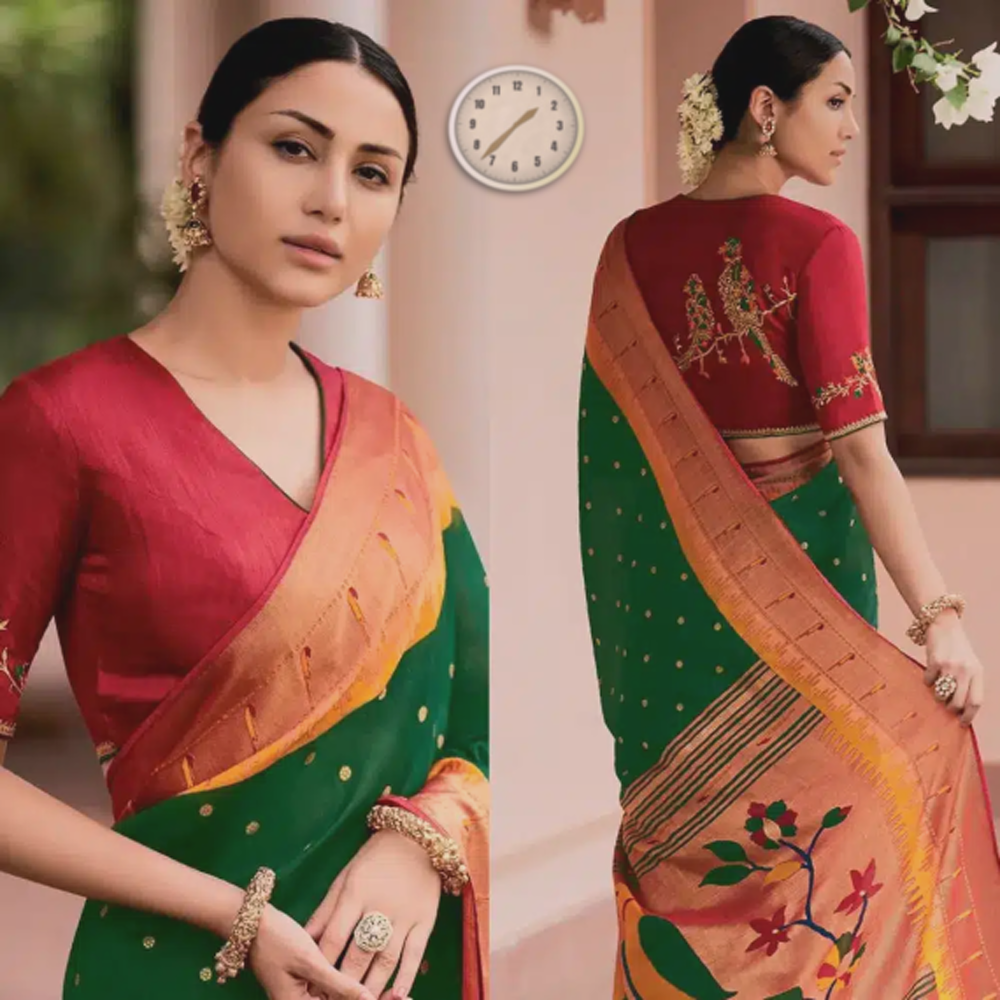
1:37
